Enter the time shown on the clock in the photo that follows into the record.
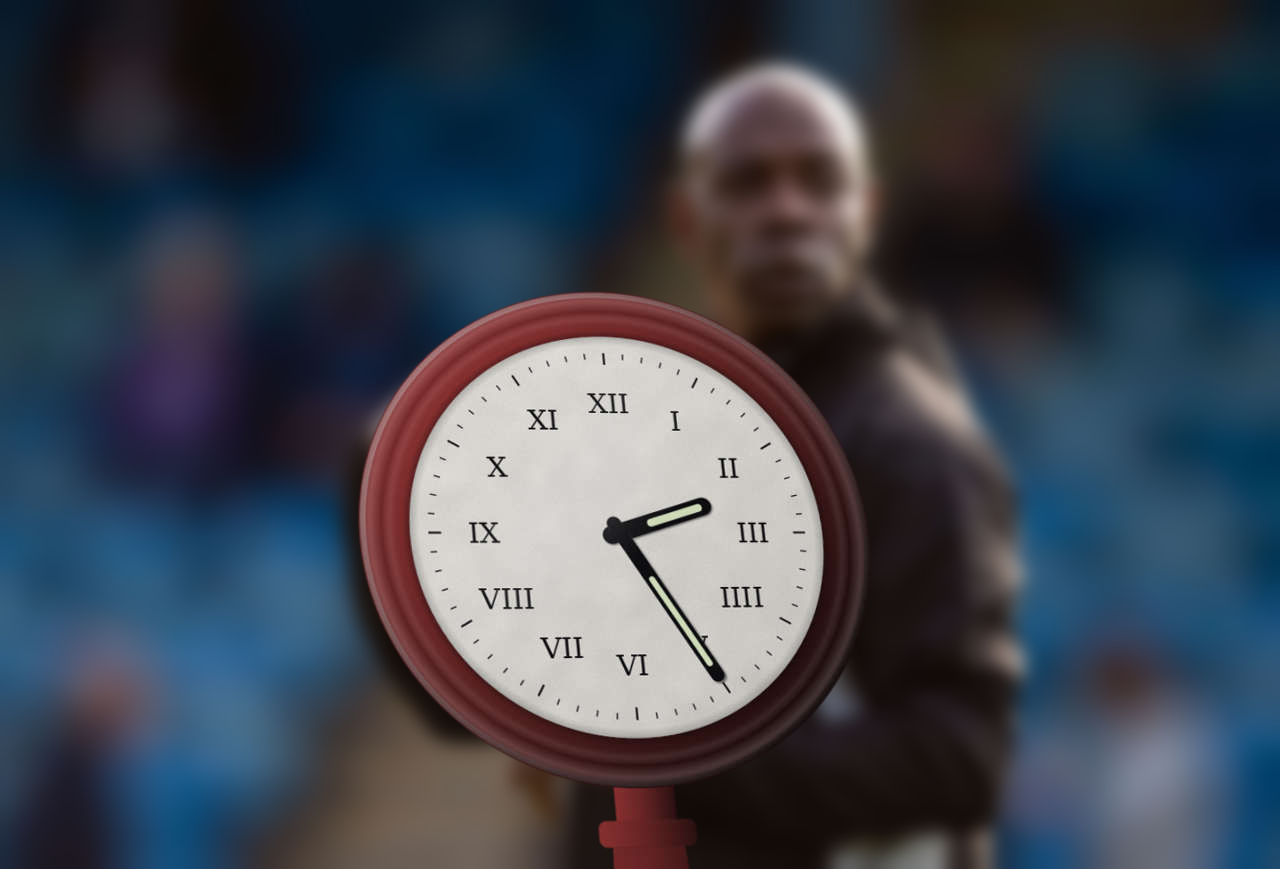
2:25
